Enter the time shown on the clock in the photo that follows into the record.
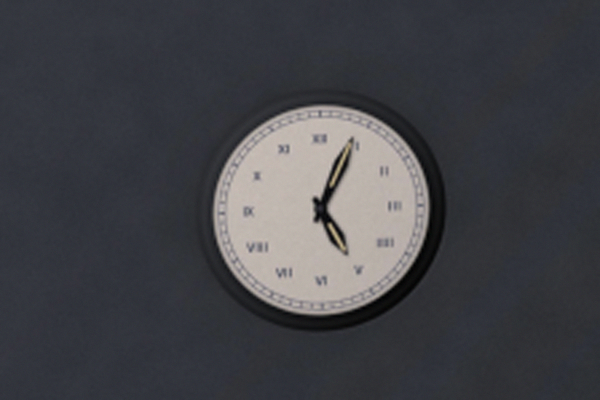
5:04
